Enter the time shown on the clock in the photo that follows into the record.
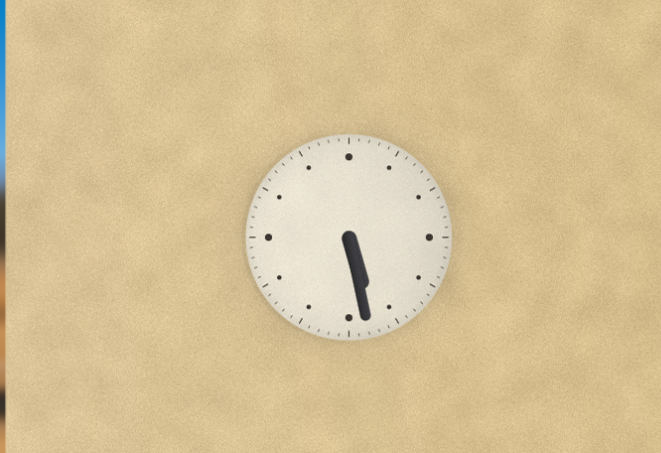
5:28
